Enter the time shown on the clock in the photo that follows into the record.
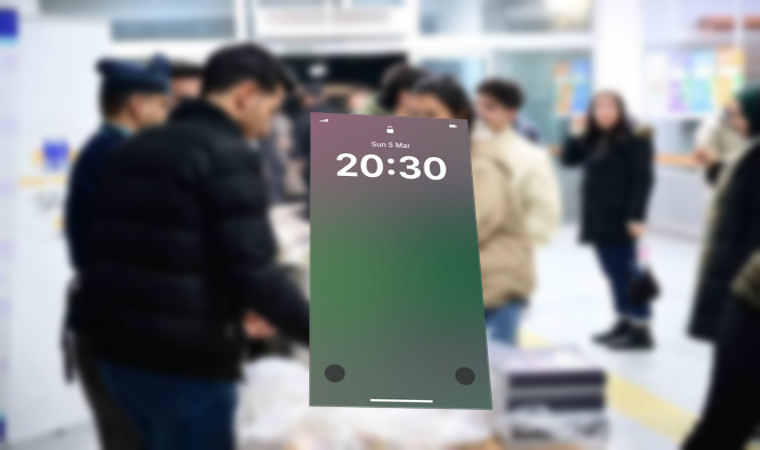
20:30
